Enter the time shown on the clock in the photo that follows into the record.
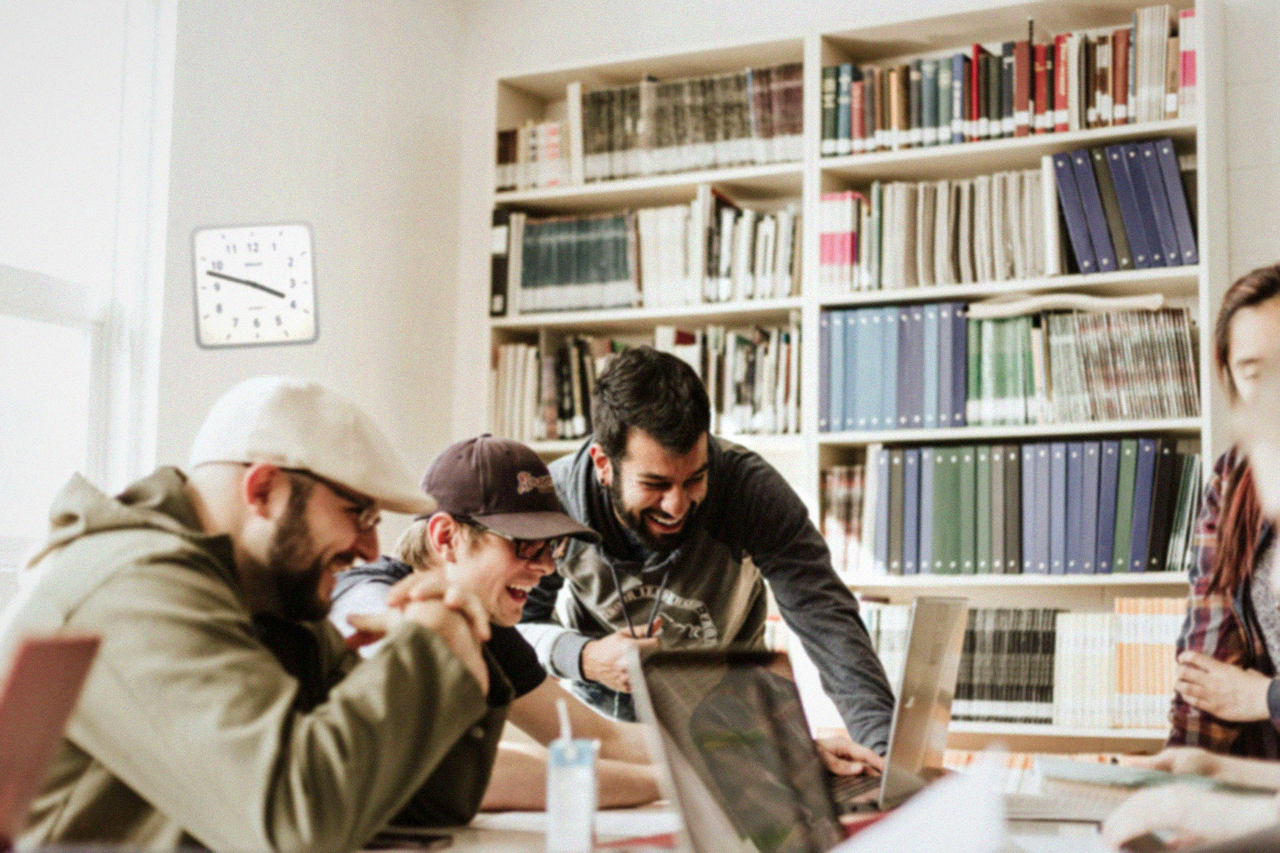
3:48
